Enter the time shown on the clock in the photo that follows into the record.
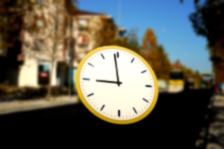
8:59
